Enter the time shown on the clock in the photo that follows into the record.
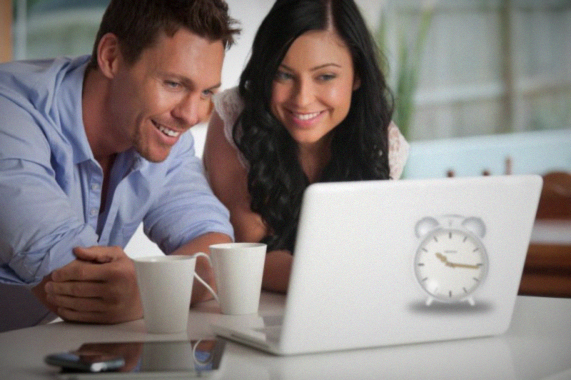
10:16
